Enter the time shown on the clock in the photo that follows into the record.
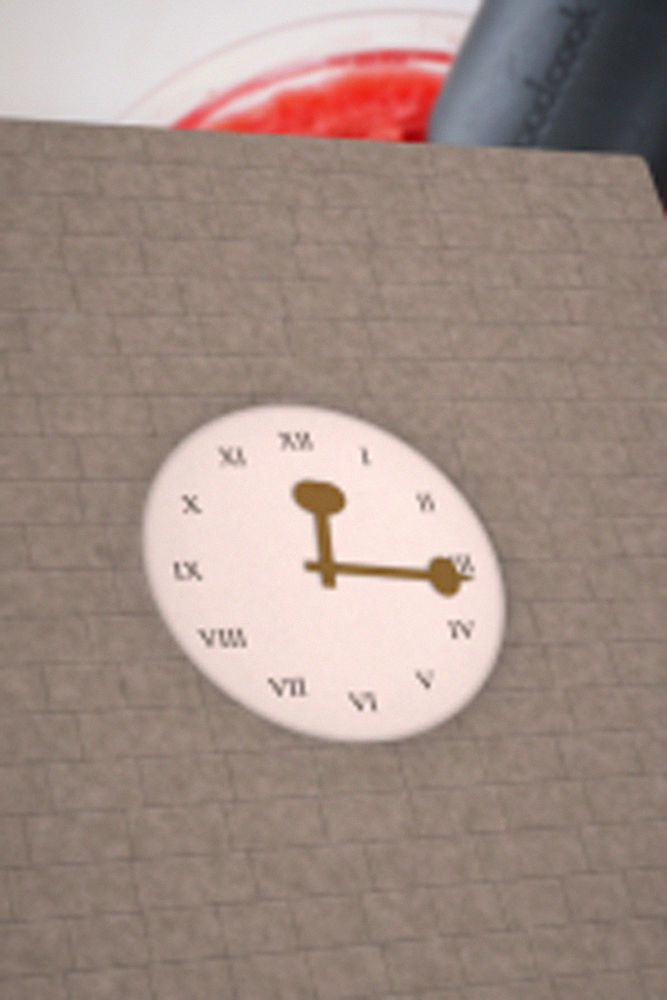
12:16
